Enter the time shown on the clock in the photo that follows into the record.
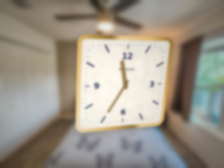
11:35
